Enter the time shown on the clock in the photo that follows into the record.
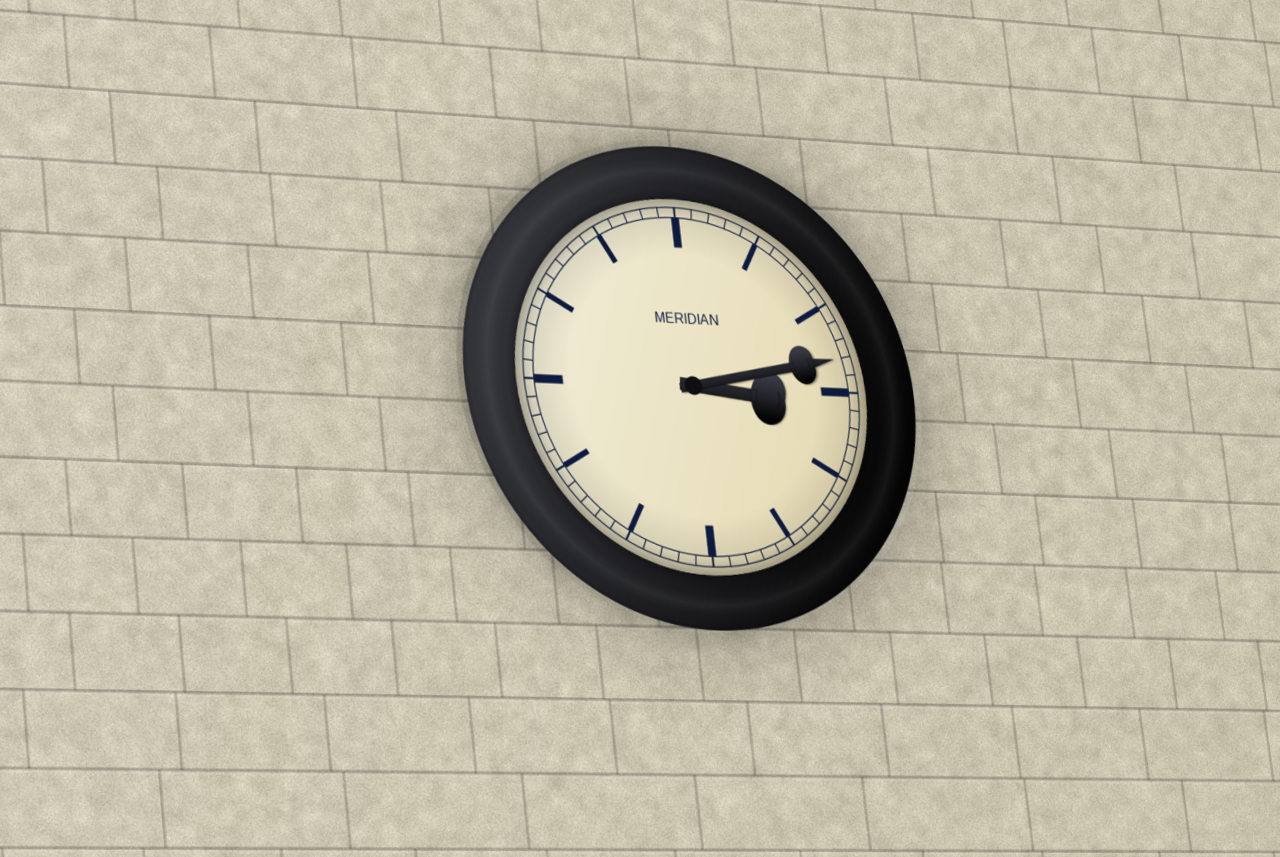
3:13
